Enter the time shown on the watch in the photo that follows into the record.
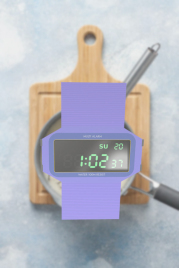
1:02:37
